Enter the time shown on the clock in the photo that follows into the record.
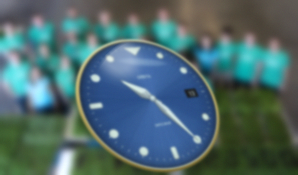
10:25
